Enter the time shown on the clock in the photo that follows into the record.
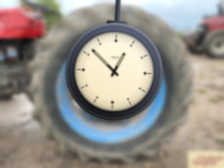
12:52
